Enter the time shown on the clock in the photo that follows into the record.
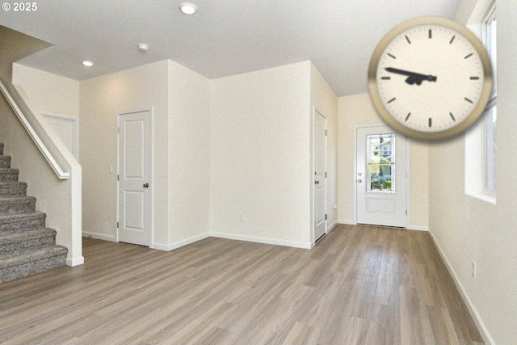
8:47
